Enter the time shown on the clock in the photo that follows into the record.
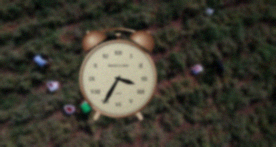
3:35
